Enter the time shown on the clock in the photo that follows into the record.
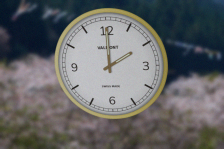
2:00
